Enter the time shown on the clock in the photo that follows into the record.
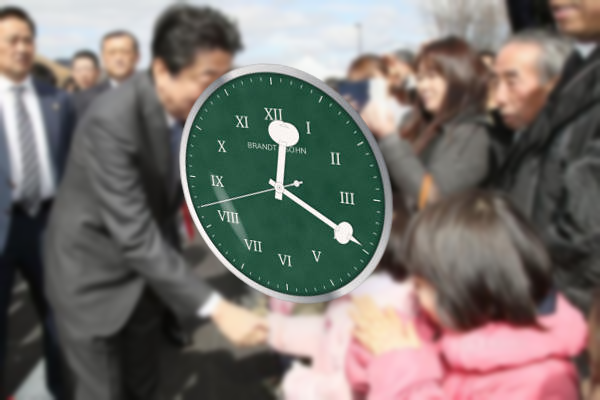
12:19:42
